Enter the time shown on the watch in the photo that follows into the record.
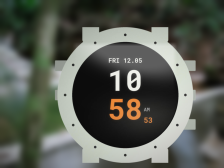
10:58:53
